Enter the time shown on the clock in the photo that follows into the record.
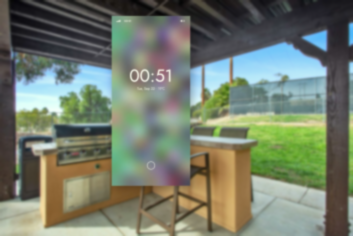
0:51
